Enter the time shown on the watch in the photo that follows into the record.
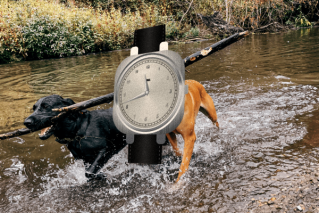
11:42
